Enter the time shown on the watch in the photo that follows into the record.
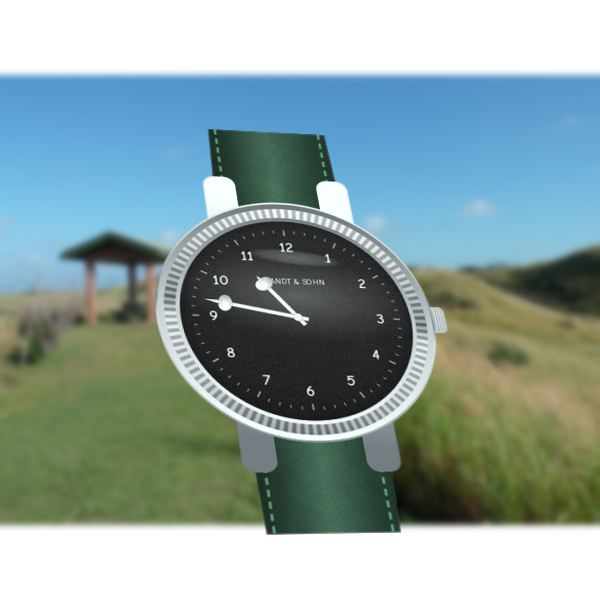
10:47
